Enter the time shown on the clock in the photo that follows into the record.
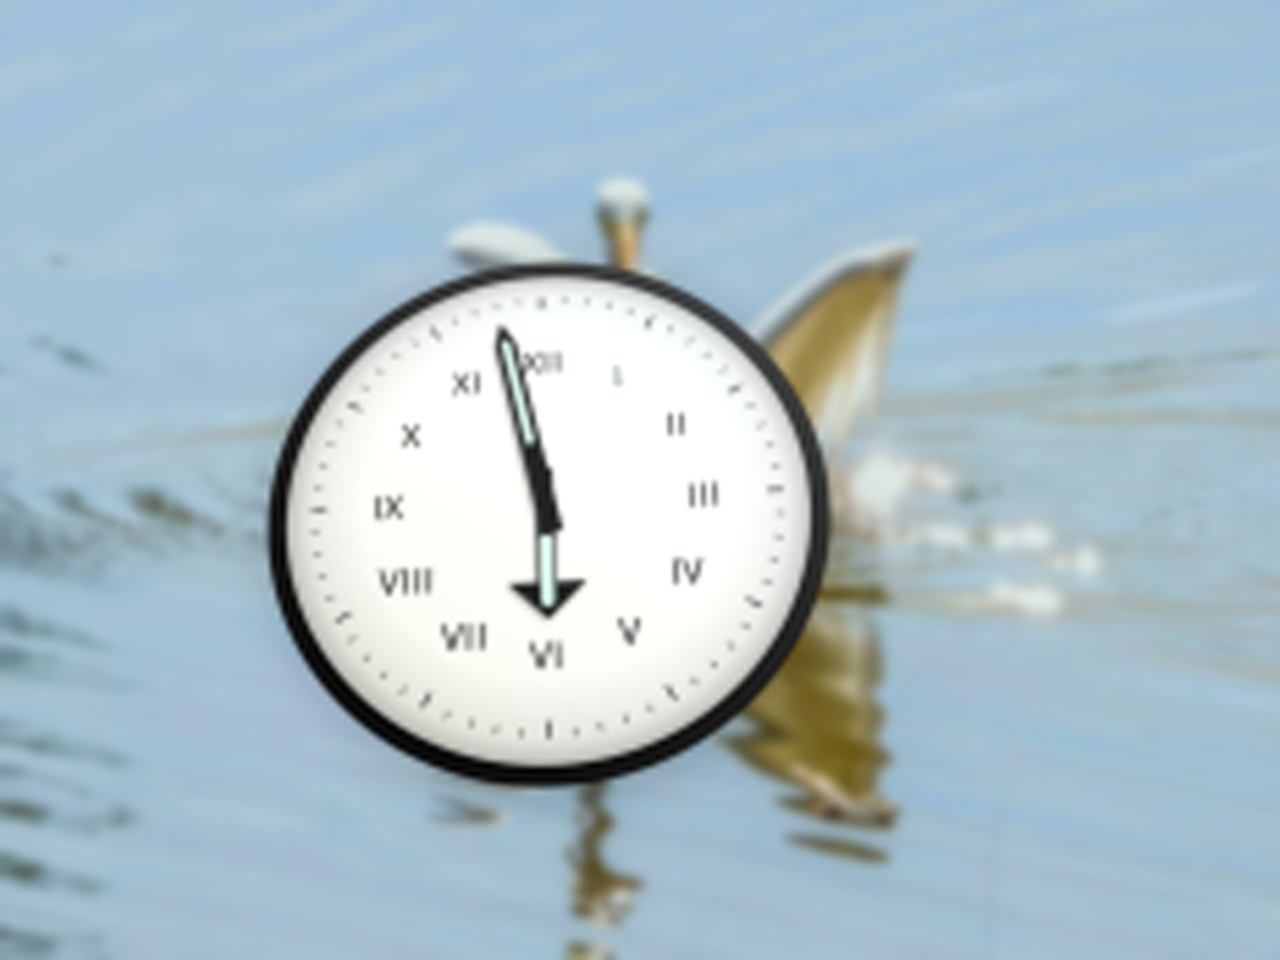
5:58
